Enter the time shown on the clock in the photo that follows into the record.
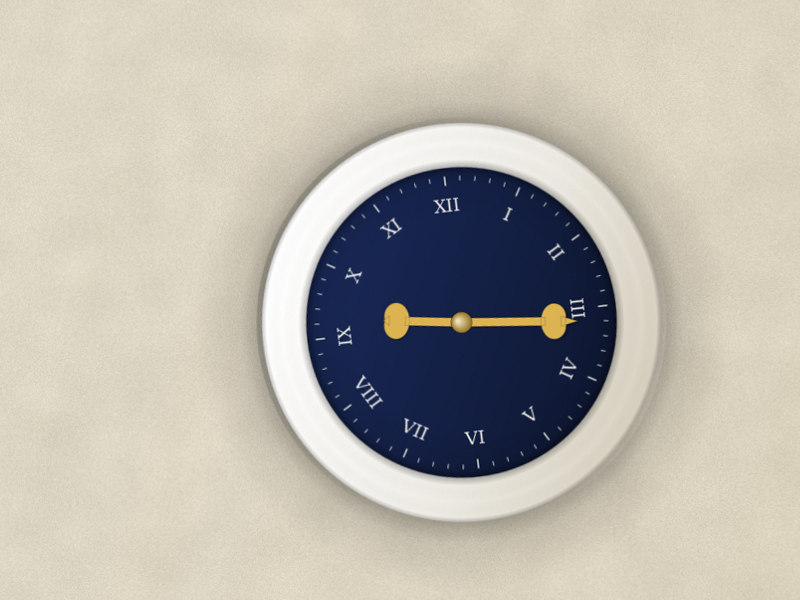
9:16
